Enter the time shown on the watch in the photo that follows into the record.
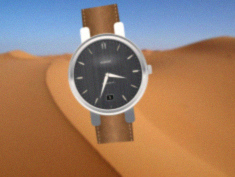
3:34
